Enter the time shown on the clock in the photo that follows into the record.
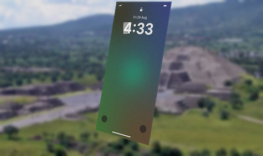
4:33
